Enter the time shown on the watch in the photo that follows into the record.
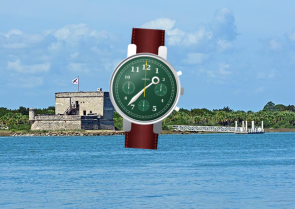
1:37
